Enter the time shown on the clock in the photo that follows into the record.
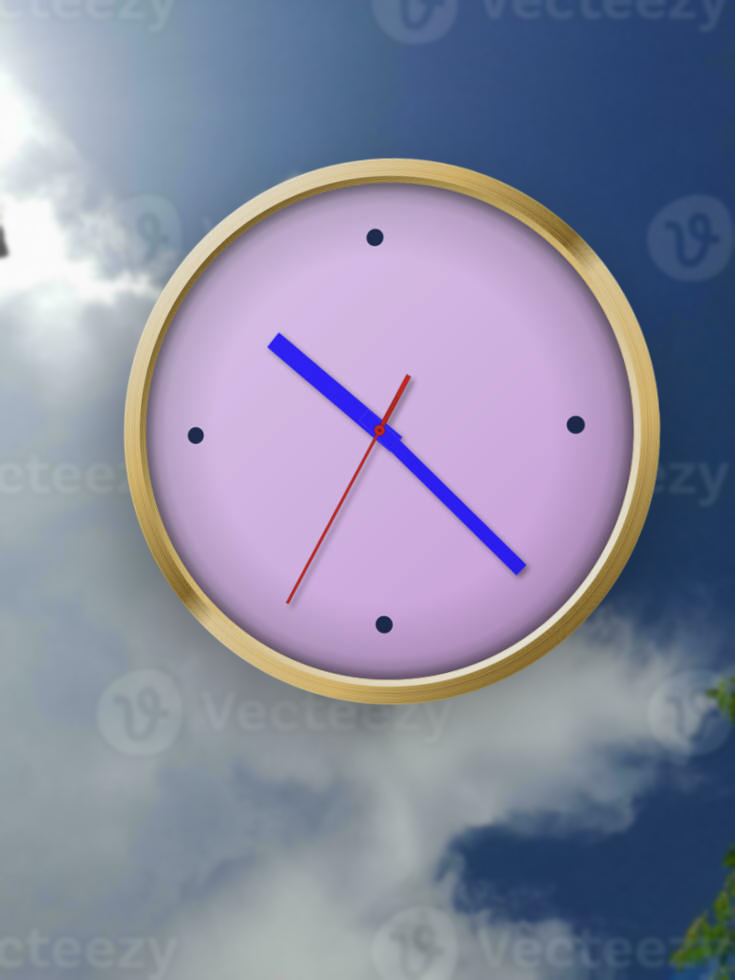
10:22:35
